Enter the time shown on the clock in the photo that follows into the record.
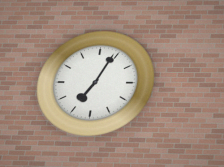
7:04
